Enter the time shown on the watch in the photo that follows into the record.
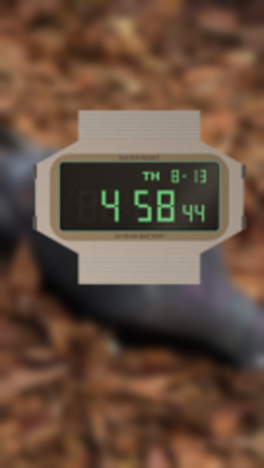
4:58:44
